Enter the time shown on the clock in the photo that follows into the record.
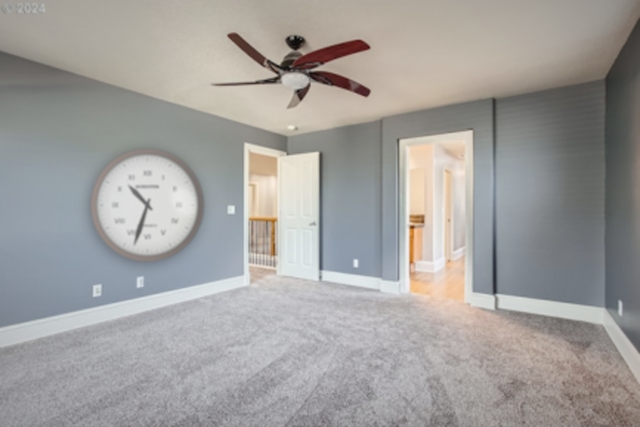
10:33
